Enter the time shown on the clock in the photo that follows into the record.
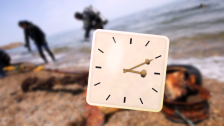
3:10
